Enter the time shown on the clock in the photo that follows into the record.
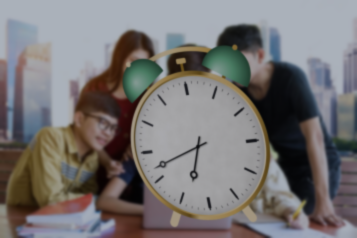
6:42
